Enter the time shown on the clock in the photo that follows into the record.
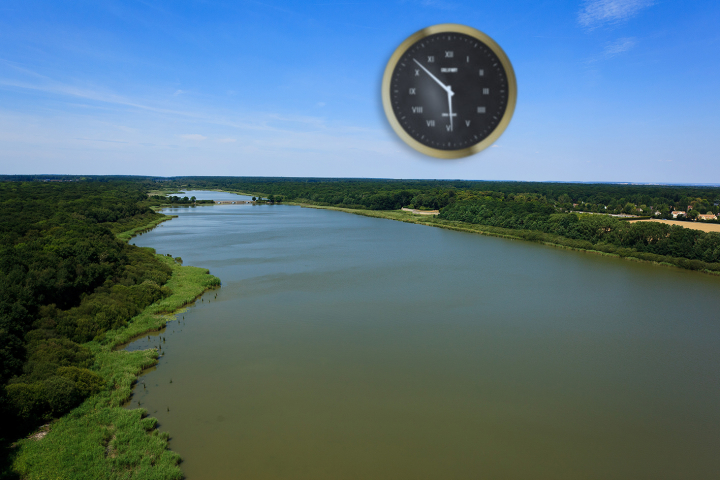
5:52
